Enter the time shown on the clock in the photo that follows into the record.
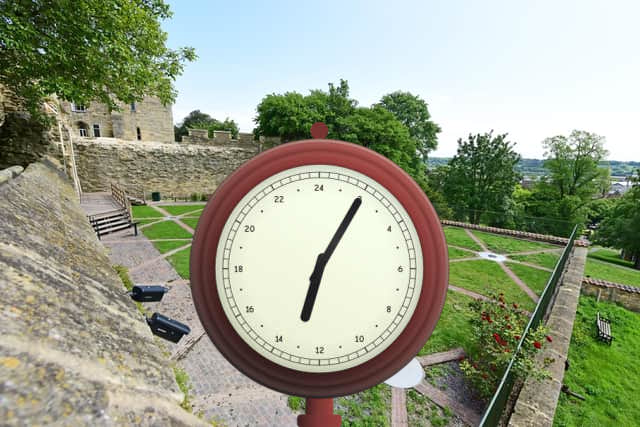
13:05
